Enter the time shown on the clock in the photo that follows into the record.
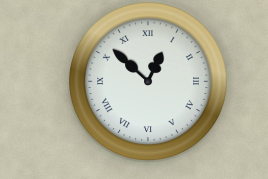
12:52
